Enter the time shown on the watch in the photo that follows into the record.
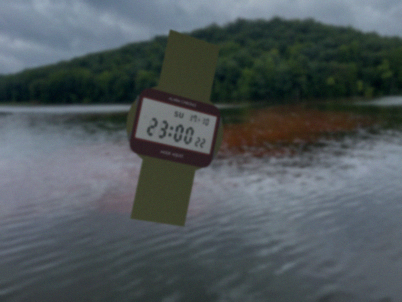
23:00
